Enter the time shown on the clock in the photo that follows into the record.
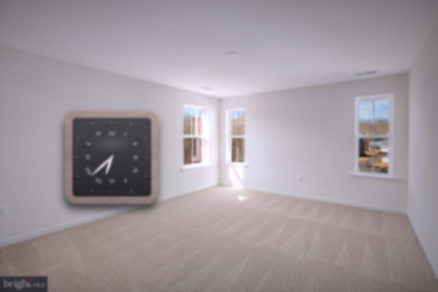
6:38
